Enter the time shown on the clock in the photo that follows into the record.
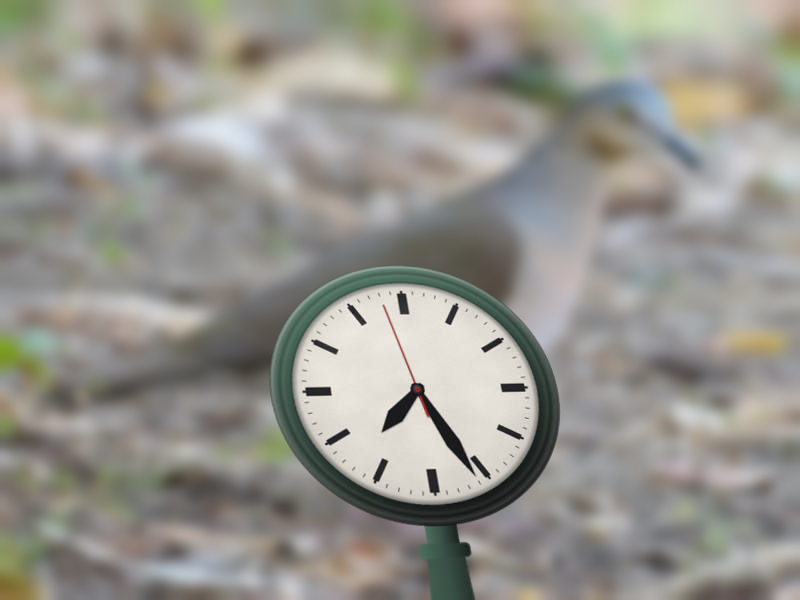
7:25:58
